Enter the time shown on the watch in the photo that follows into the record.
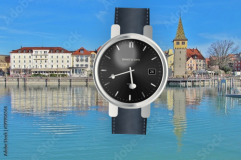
5:42
